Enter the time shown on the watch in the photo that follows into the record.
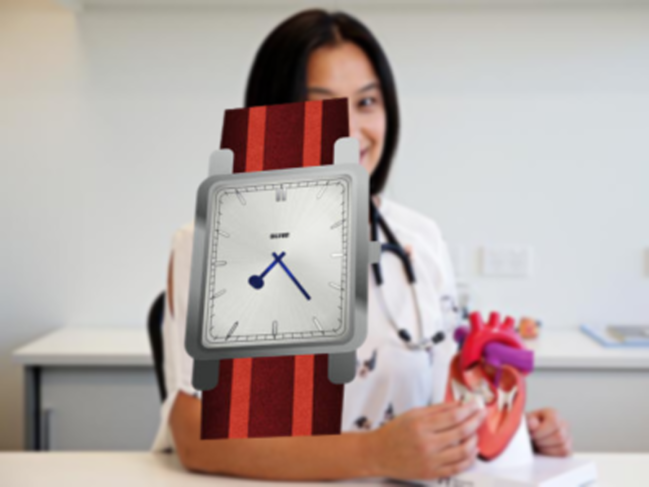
7:24
